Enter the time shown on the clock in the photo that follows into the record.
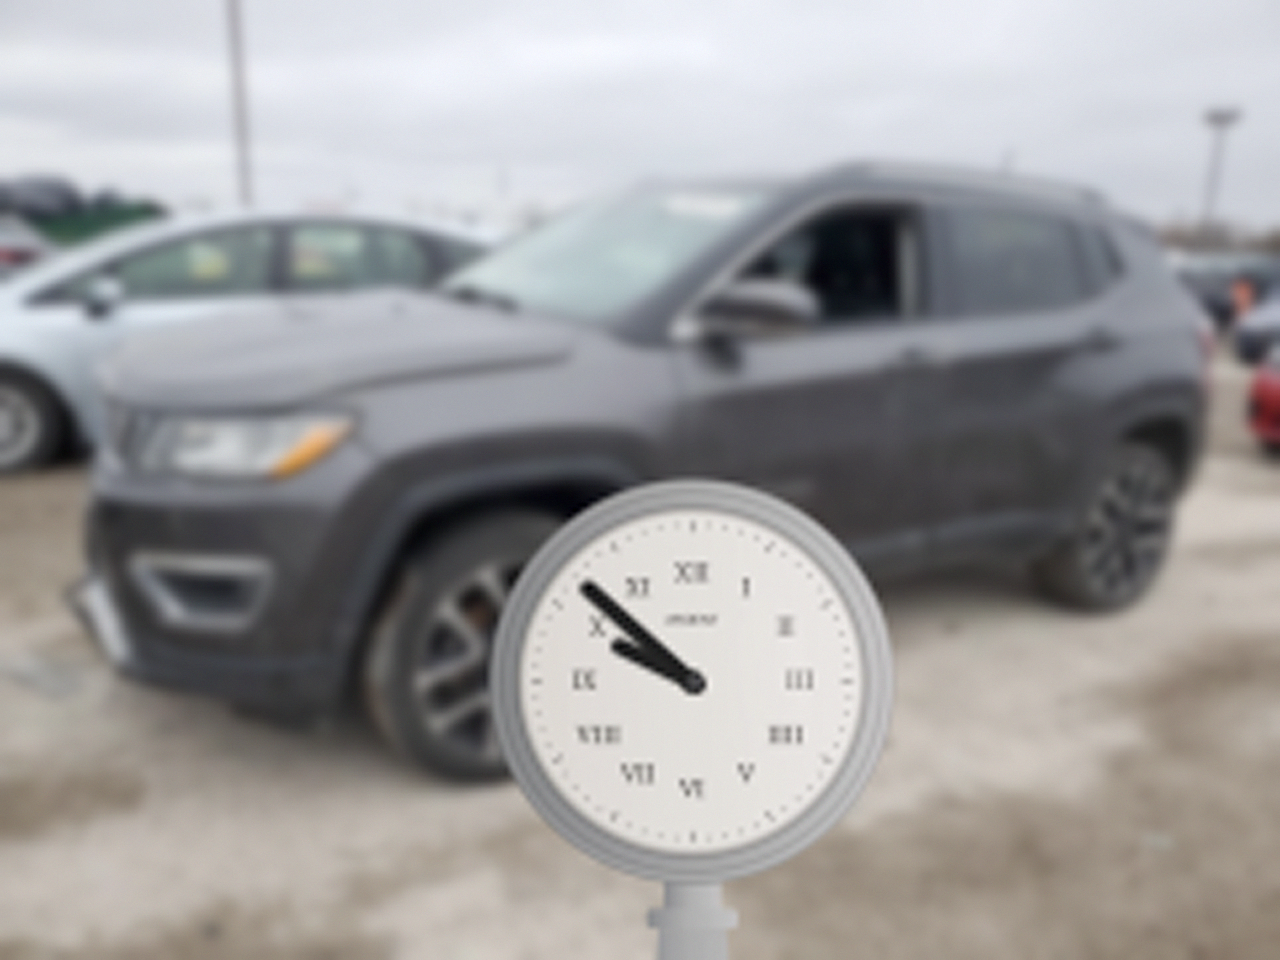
9:52
